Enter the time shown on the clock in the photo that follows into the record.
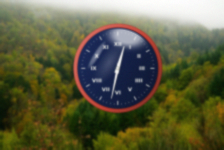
12:32
